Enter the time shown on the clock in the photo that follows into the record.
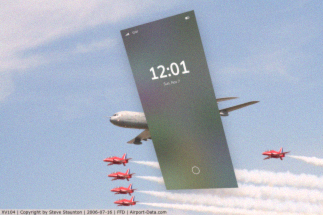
12:01
